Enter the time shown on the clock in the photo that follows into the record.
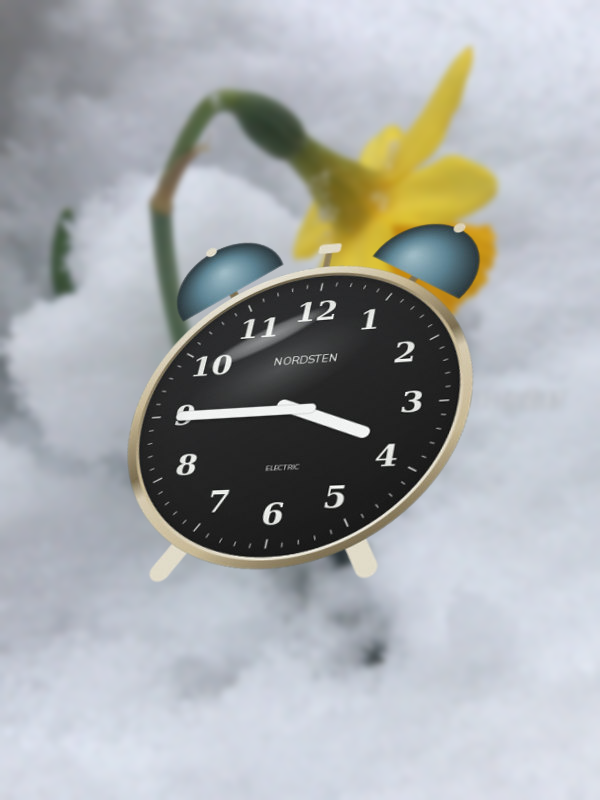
3:45
